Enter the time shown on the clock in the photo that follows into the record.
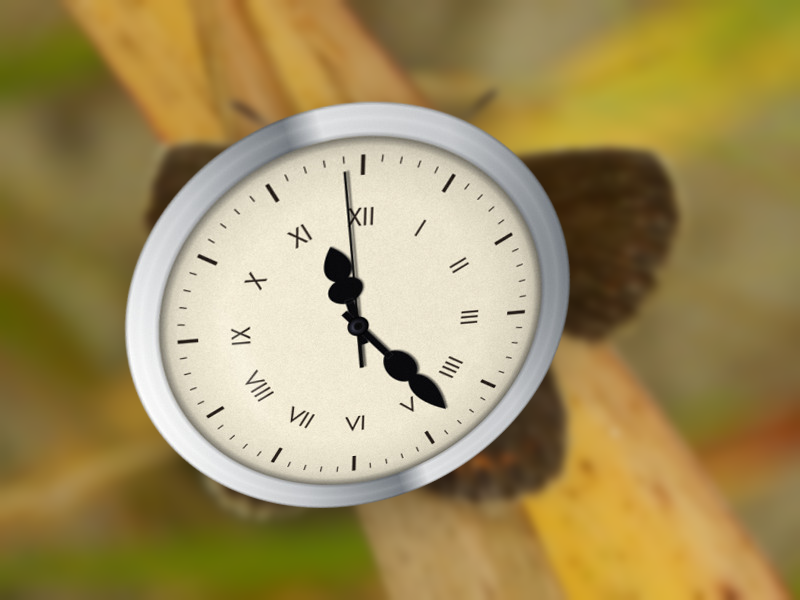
11:22:59
